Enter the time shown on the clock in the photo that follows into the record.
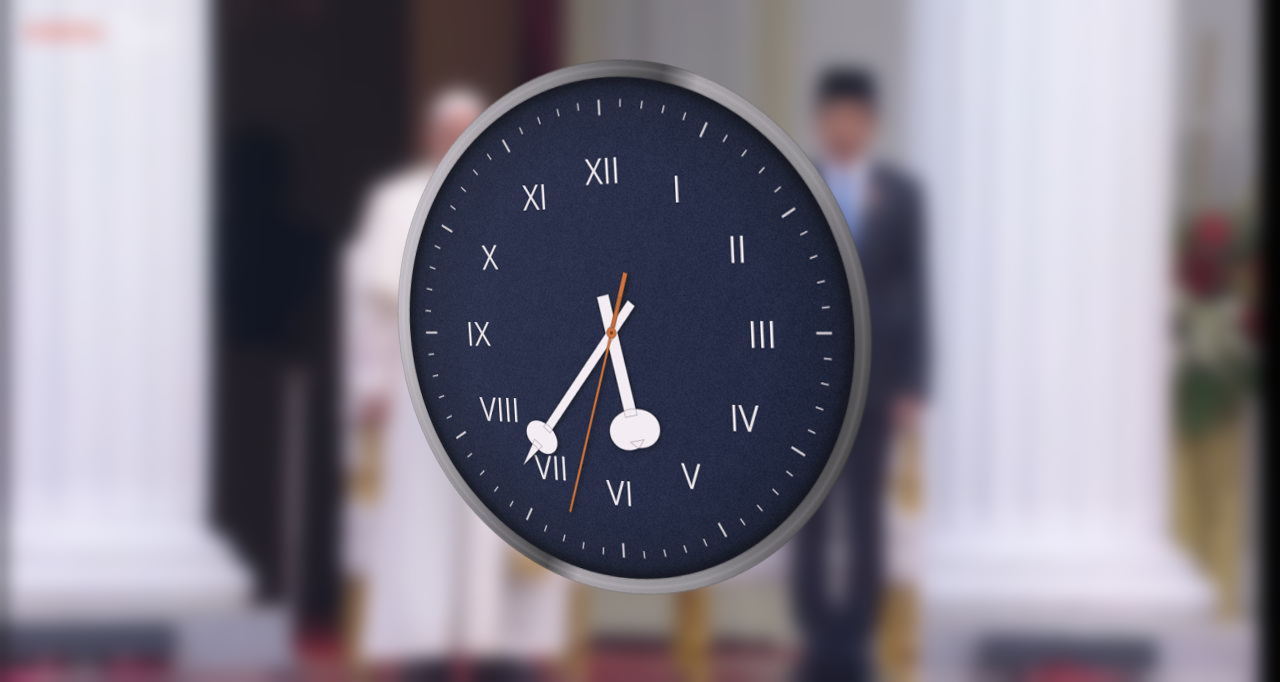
5:36:33
